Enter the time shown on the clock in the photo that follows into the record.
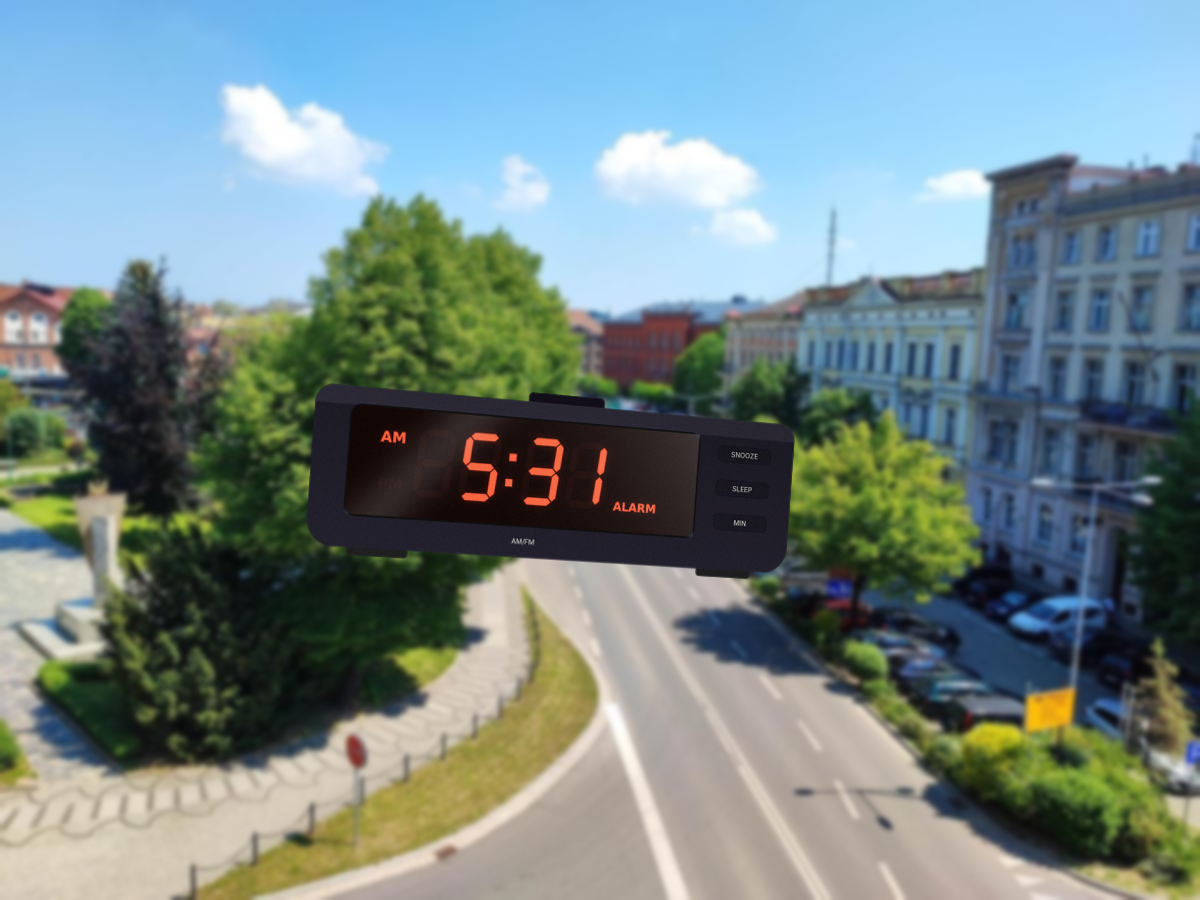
5:31
